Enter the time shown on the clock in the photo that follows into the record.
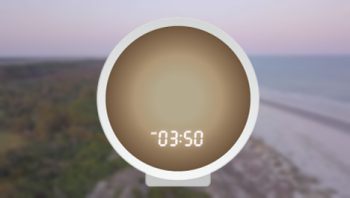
3:50
